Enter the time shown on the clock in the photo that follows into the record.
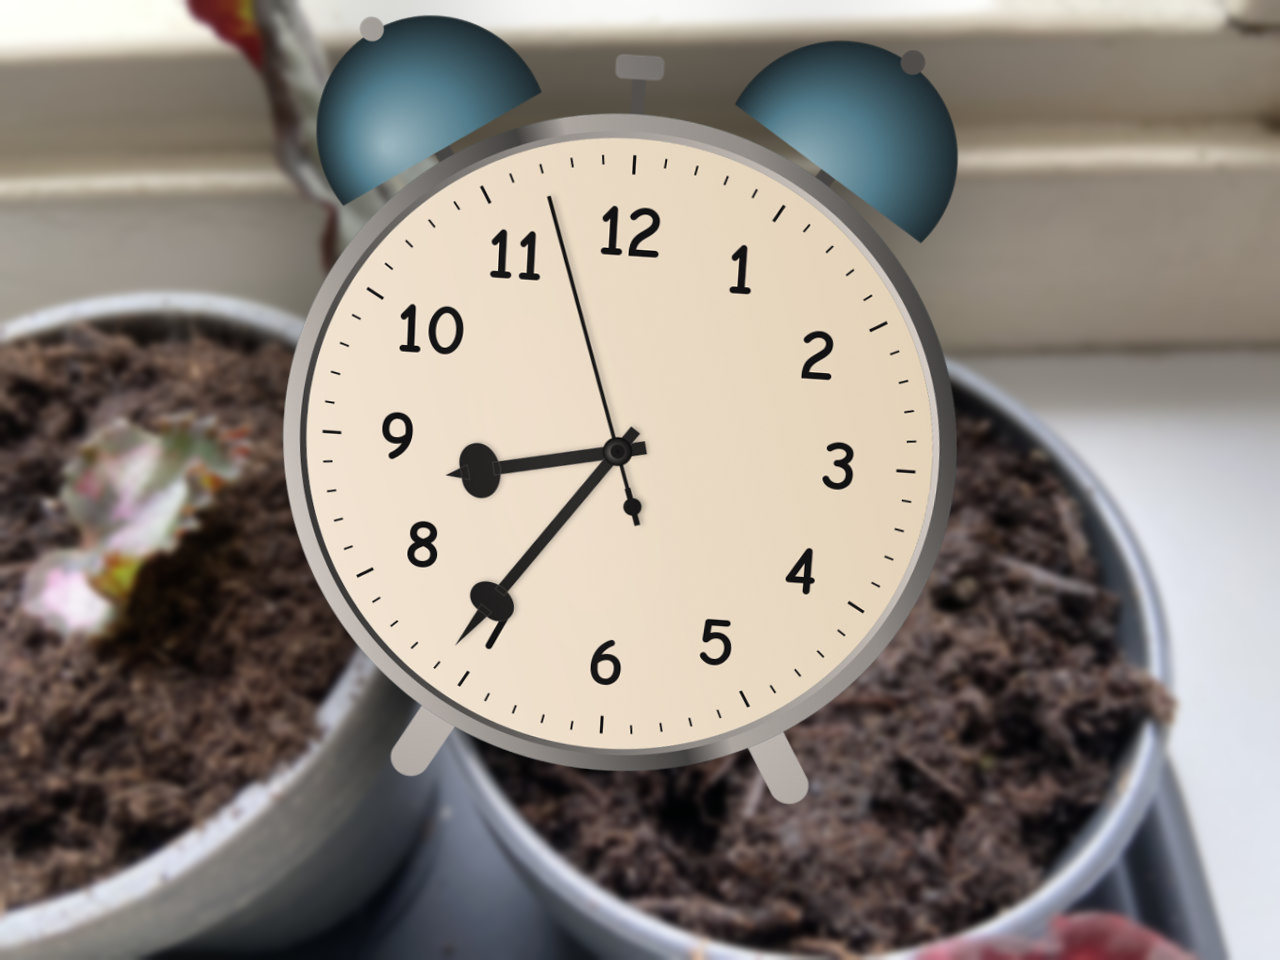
8:35:57
